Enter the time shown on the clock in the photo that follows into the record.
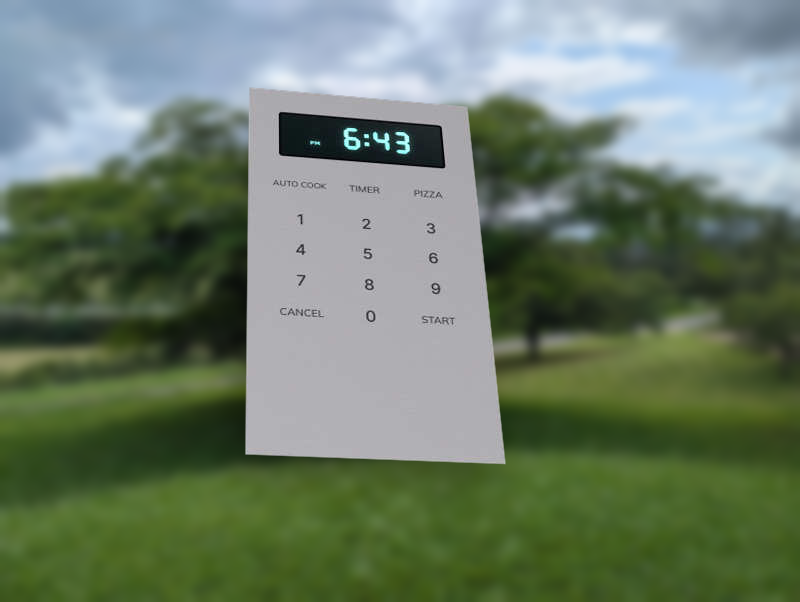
6:43
